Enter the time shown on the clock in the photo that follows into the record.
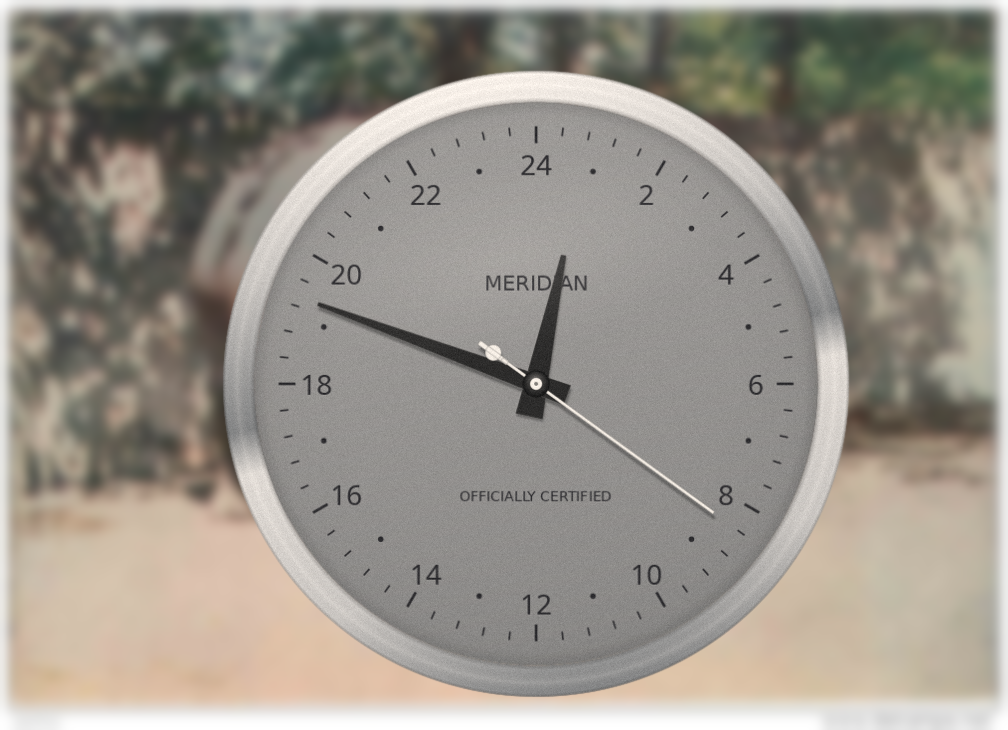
0:48:21
